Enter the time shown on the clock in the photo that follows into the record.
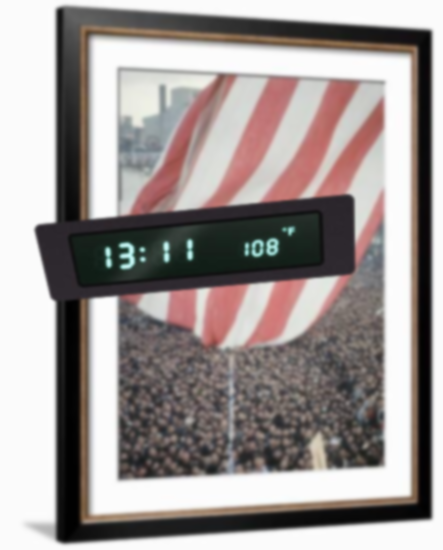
13:11
